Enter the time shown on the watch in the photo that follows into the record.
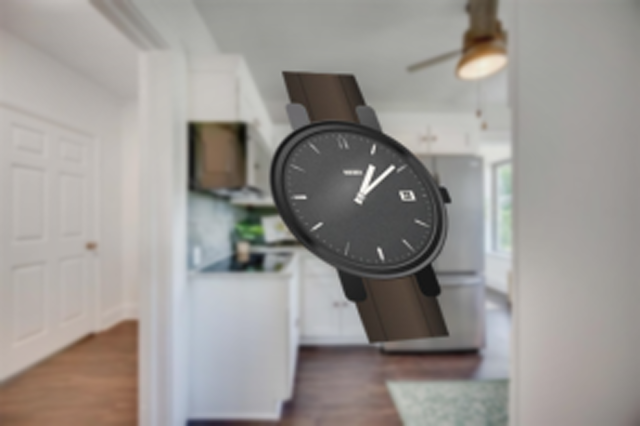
1:09
